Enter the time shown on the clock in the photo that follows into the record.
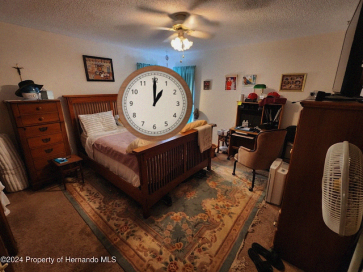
1:00
